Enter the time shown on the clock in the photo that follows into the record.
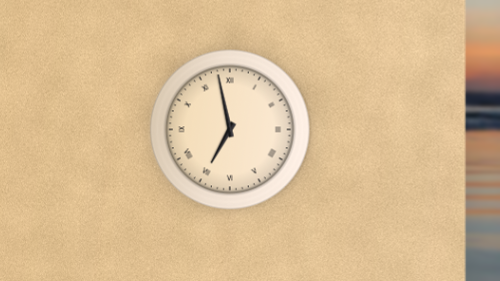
6:58
